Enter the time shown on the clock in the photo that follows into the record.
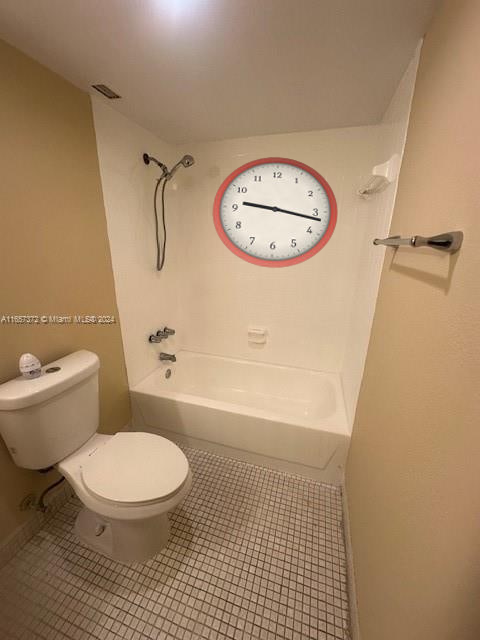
9:17
